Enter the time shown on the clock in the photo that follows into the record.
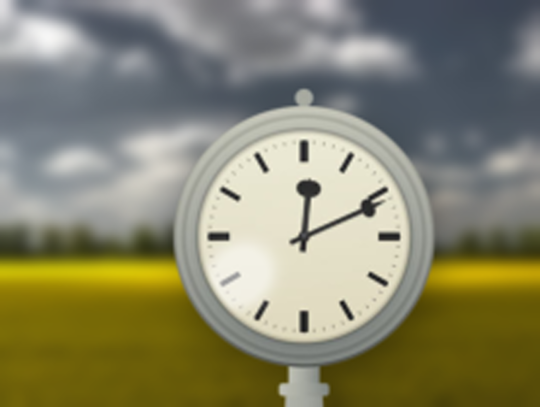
12:11
